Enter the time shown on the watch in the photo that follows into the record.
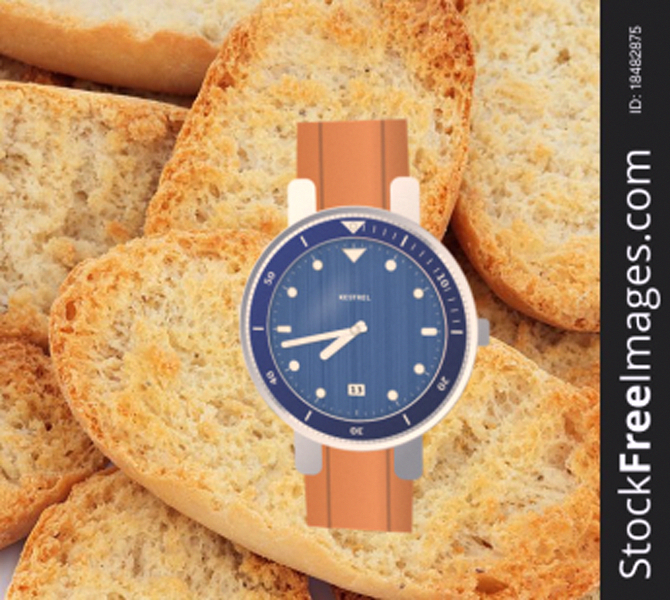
7:43
